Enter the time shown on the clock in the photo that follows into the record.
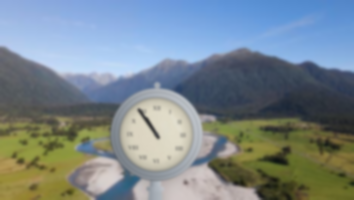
10:54
